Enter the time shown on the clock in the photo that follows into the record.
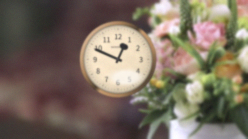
12:49
